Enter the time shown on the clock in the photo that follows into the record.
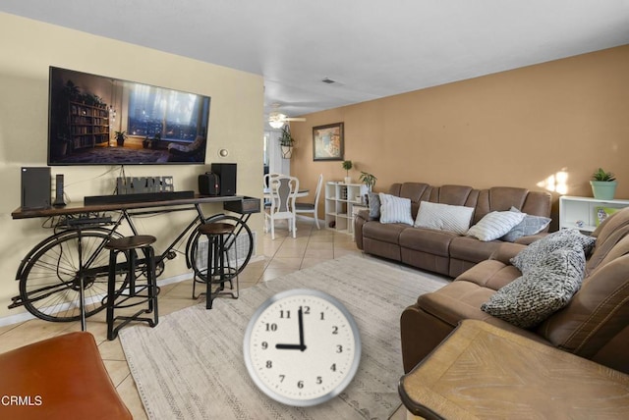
8:59
